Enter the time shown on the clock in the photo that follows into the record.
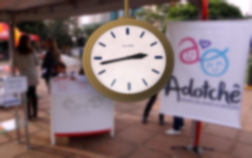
2:43
